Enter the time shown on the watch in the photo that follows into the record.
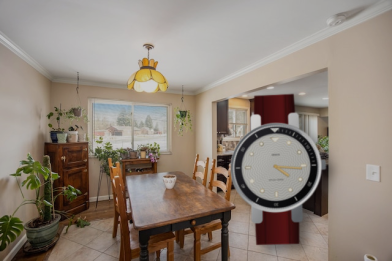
4:16
